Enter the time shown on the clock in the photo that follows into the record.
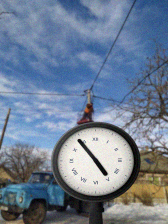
4:54
